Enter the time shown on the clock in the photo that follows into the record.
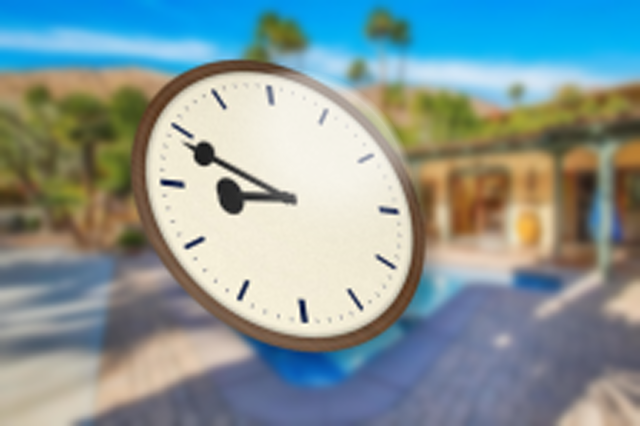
8:49
